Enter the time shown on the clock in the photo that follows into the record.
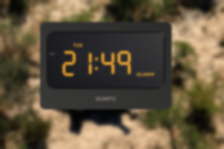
21:49
